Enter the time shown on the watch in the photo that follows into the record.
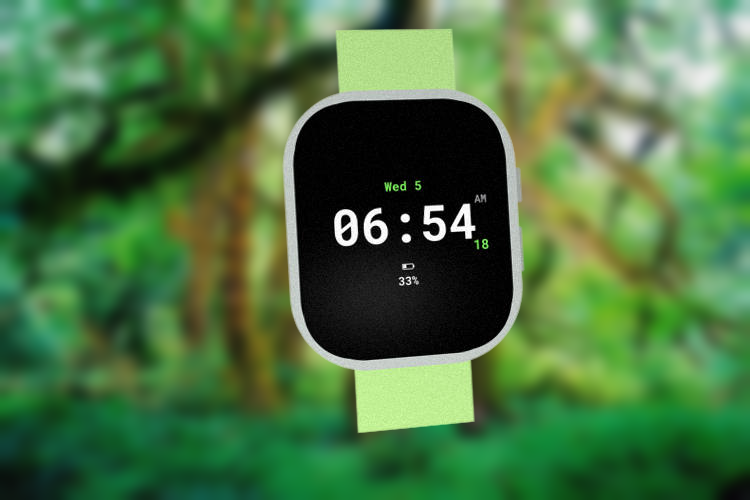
6:54:18
